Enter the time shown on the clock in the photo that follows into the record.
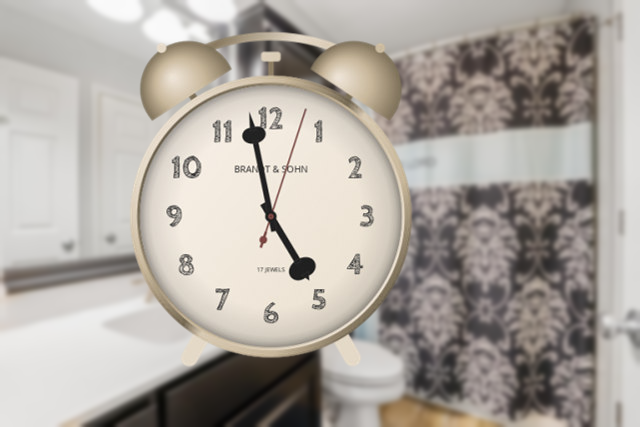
4:58:03
